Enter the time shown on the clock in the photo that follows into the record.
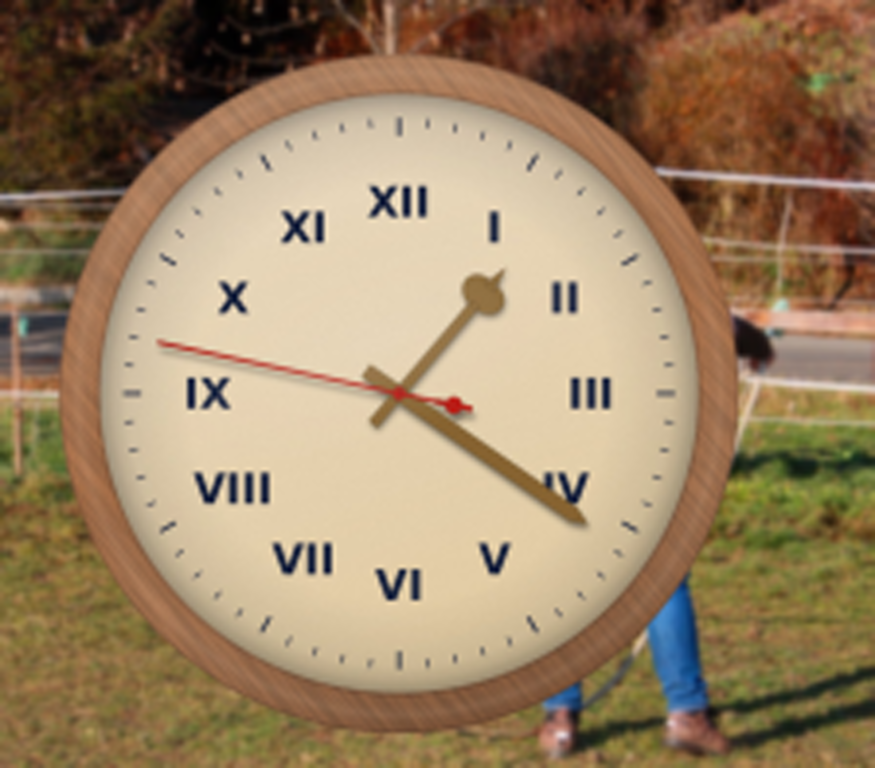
1:20:47
